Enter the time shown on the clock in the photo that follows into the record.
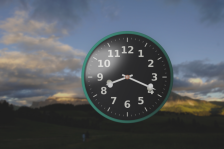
8:19
